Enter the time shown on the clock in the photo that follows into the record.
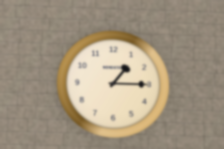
1:15
